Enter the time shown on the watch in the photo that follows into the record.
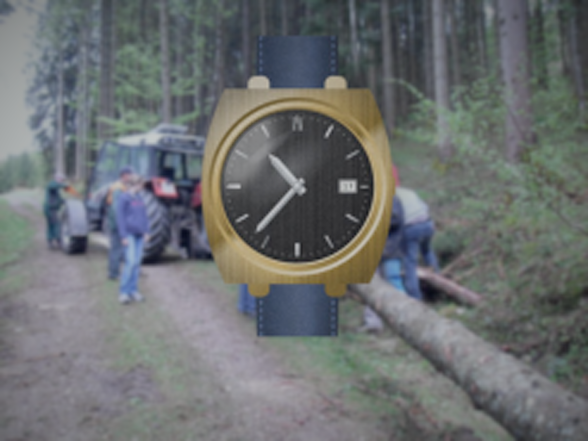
10:37
